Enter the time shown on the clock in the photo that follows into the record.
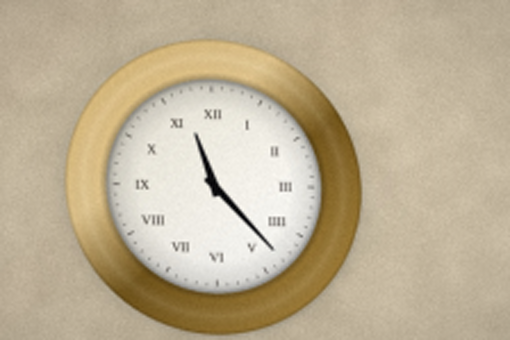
11:23
